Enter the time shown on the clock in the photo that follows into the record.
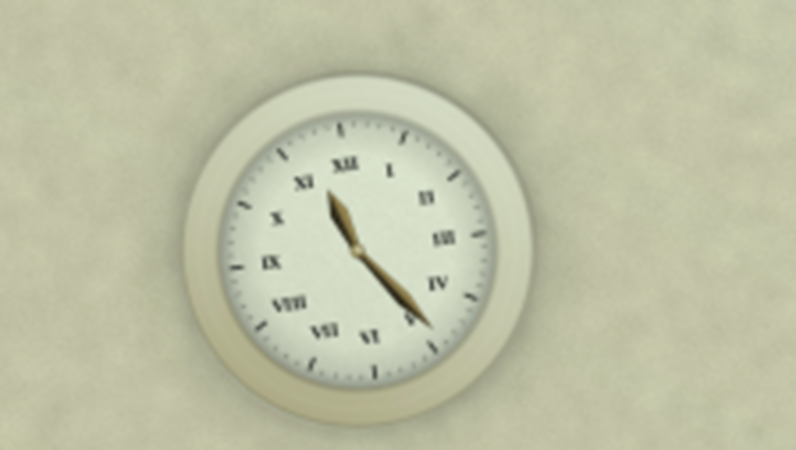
11:24
